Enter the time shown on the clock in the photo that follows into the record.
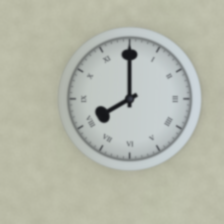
8:00
